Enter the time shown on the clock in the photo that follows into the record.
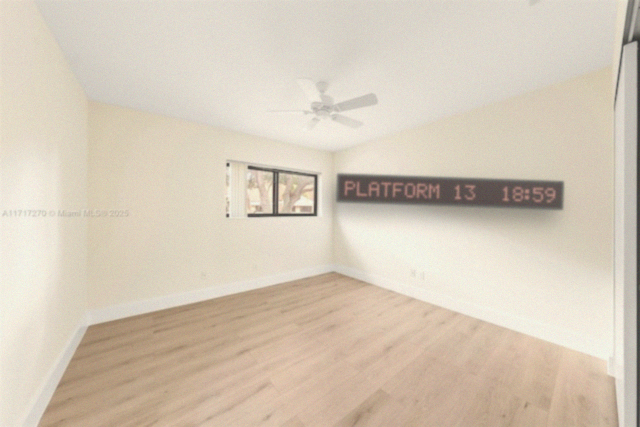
18:59
